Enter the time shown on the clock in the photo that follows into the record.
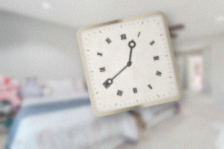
12:40
